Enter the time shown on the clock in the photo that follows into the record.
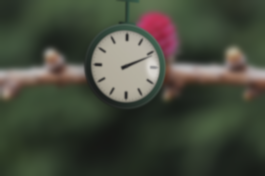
2:11
